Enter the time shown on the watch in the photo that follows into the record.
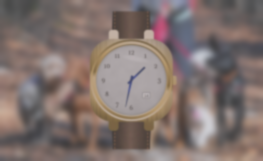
1:32
